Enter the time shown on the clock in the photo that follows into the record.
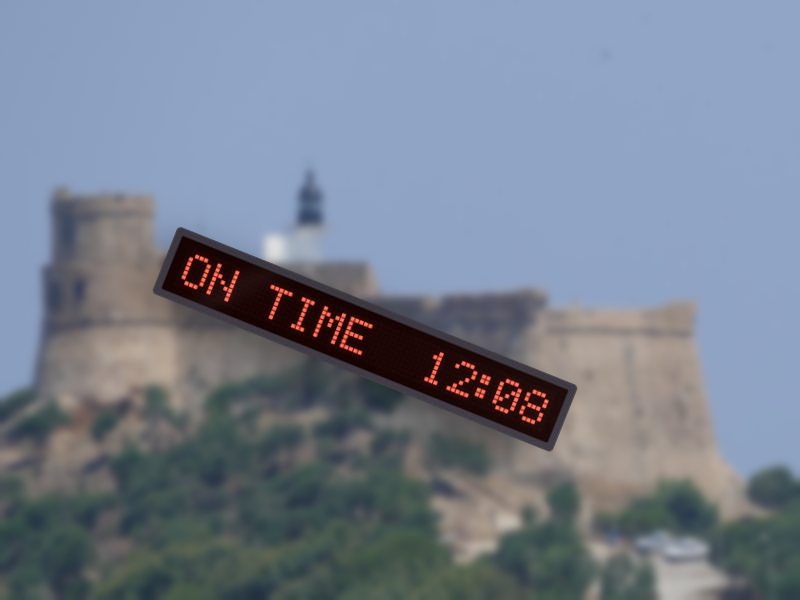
12:08
